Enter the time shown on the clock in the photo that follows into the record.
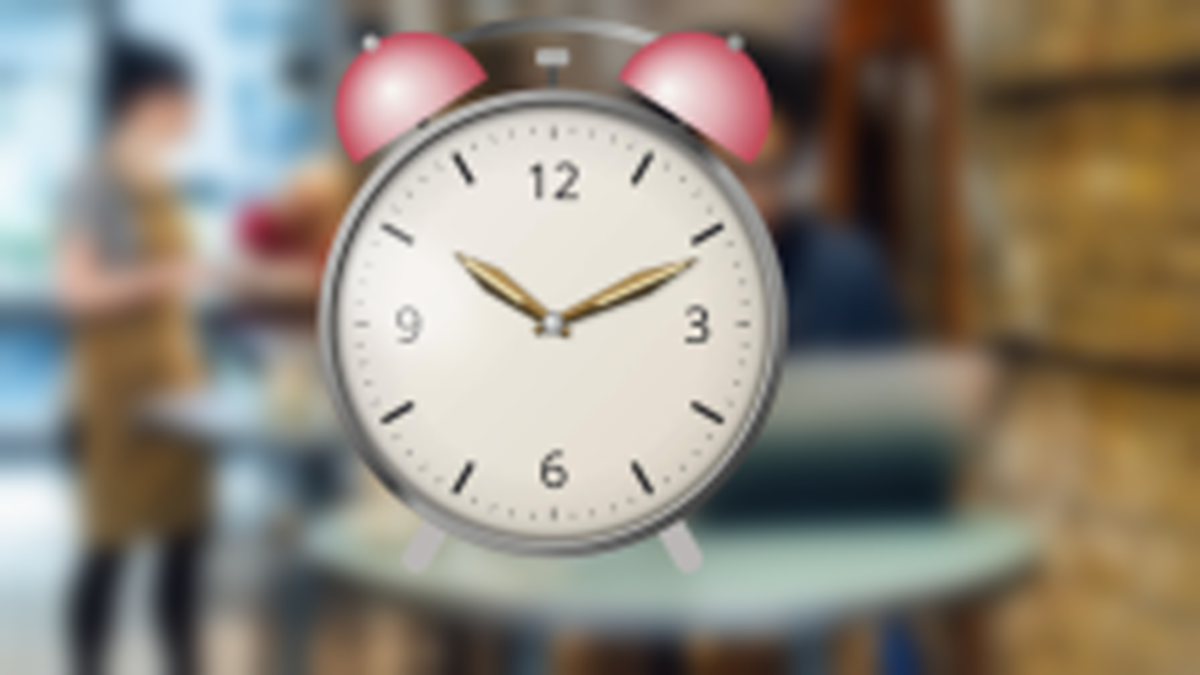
10:11
